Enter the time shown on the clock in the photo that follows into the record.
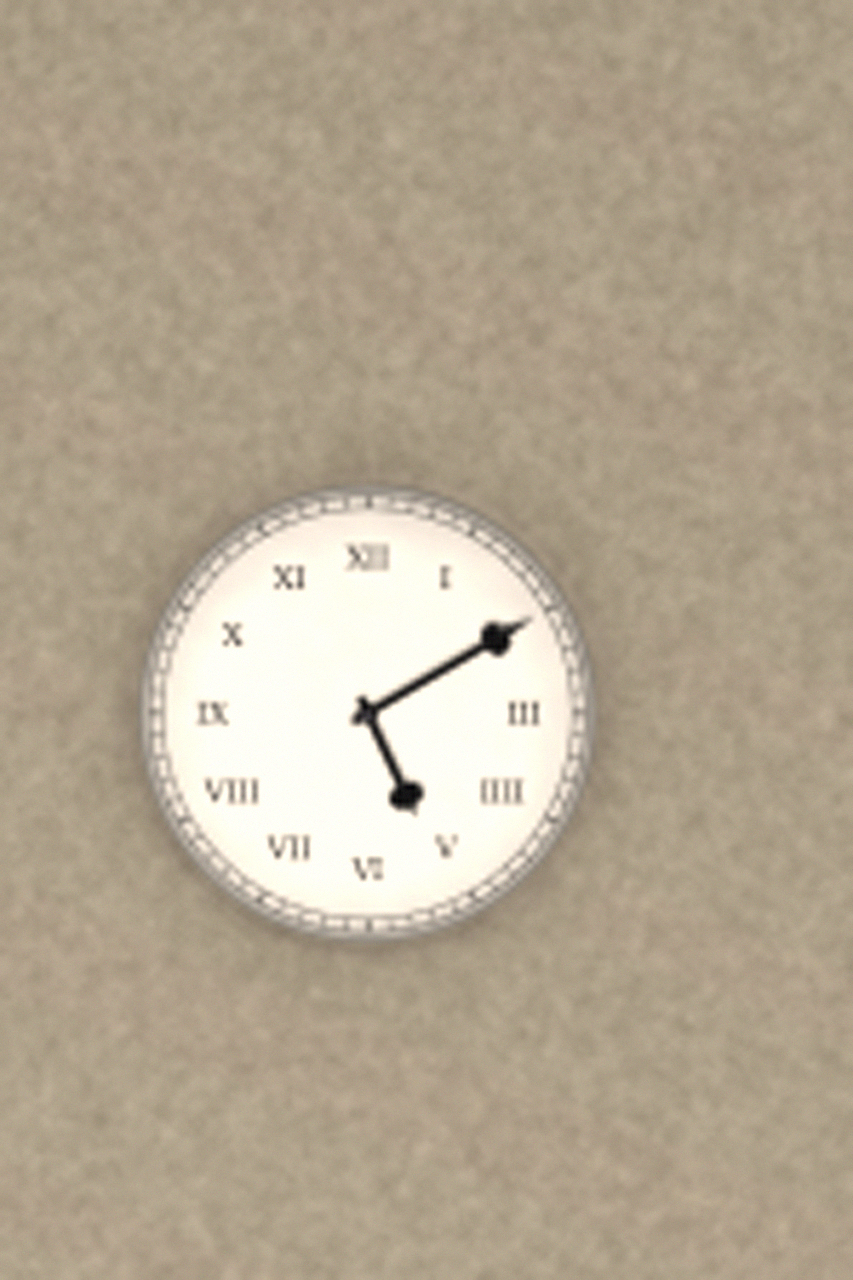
5:10
